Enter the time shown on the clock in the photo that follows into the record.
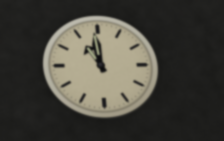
10:59
